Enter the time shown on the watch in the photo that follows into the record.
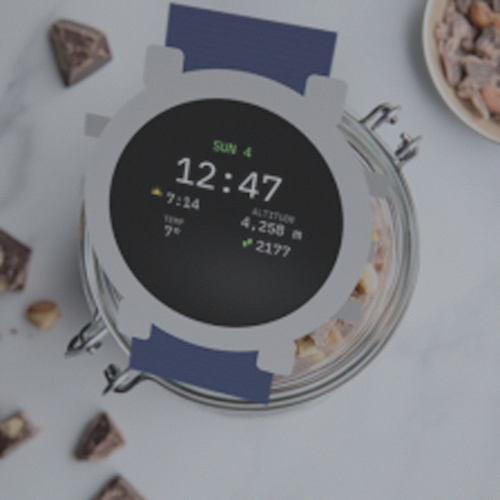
12:47
